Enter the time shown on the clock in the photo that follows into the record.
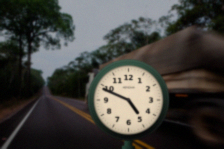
4:49
